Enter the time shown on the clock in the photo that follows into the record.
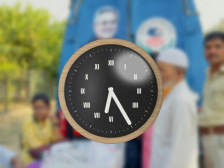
6:25
